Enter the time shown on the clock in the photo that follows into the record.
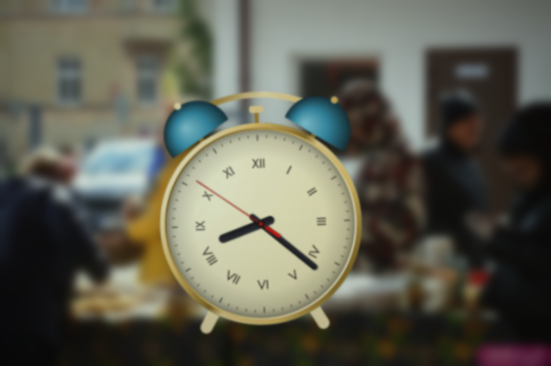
8:21:51
